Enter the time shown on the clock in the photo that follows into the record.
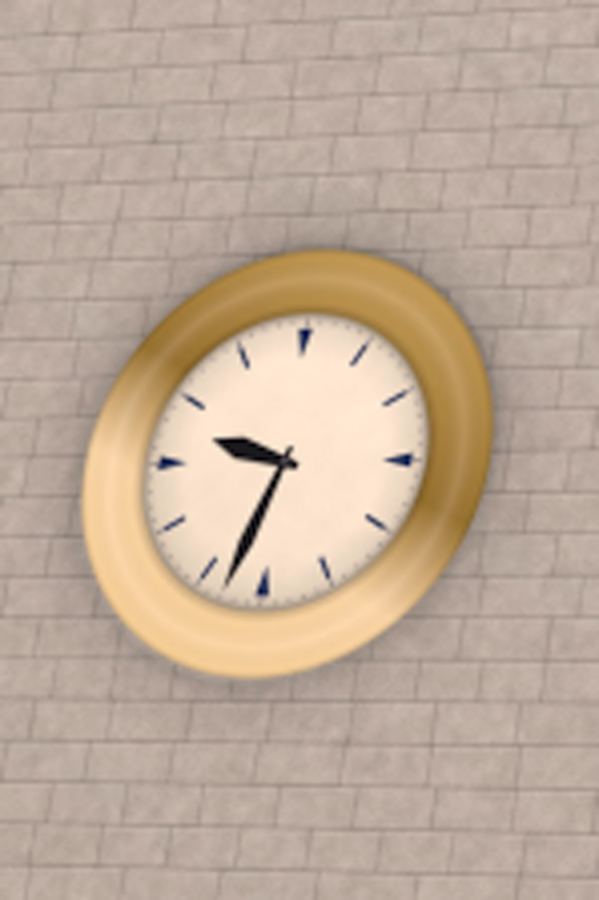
9:33
